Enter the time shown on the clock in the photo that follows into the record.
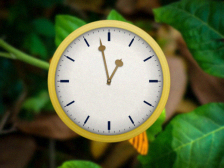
12:58
